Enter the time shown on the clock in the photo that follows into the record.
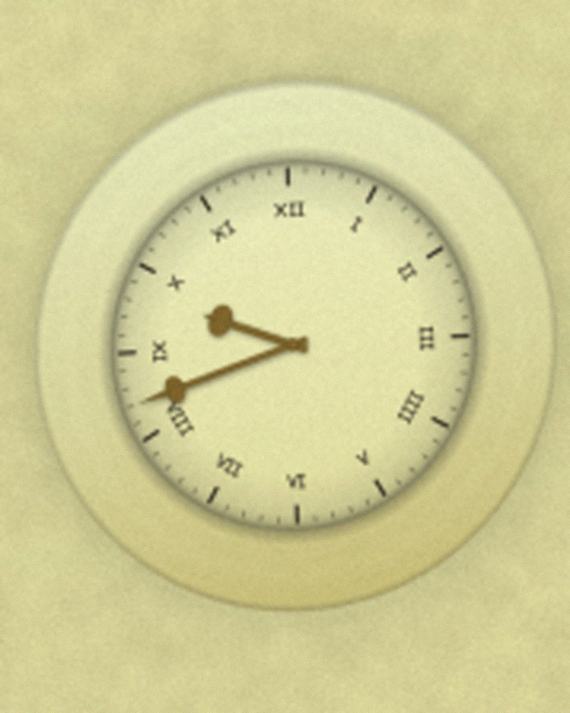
9:42
